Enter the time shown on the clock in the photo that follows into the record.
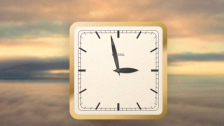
2:58
